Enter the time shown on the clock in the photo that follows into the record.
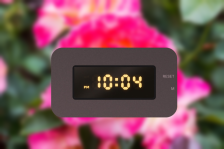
10:04
